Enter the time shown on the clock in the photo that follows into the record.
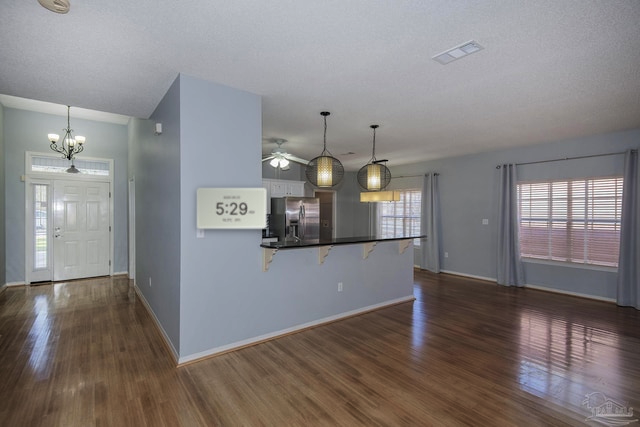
5:29
